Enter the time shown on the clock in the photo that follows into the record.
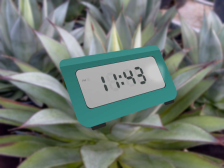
11:43
